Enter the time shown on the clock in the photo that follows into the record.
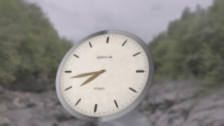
7:43
